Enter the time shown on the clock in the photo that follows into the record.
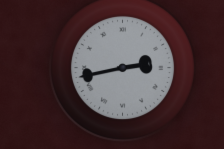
2:43
